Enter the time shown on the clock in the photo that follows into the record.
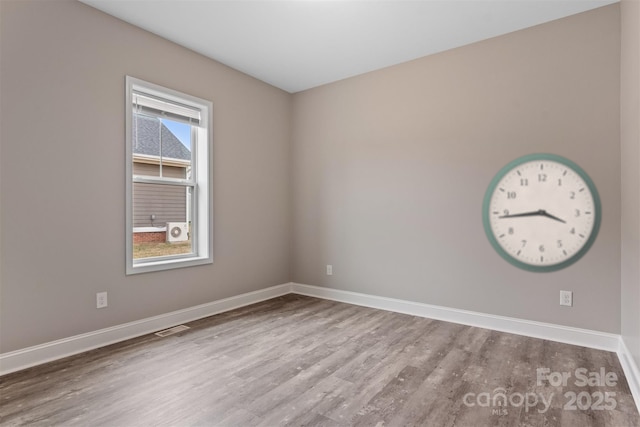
3:44
